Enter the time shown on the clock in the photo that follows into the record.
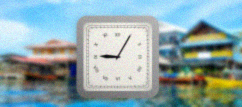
9:05
